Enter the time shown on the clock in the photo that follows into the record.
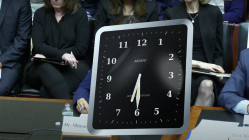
6:30
